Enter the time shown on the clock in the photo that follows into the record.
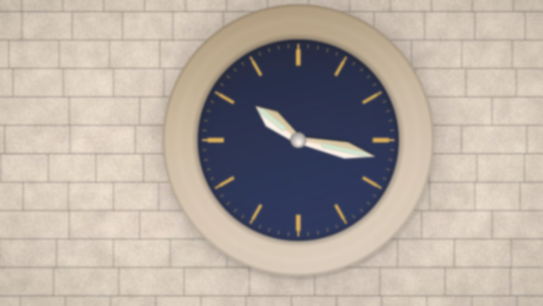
10:17
